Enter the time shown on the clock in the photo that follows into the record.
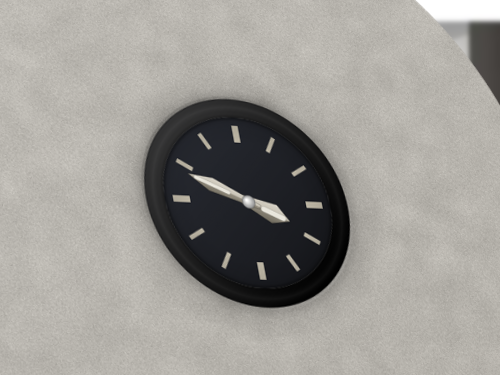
3:49
